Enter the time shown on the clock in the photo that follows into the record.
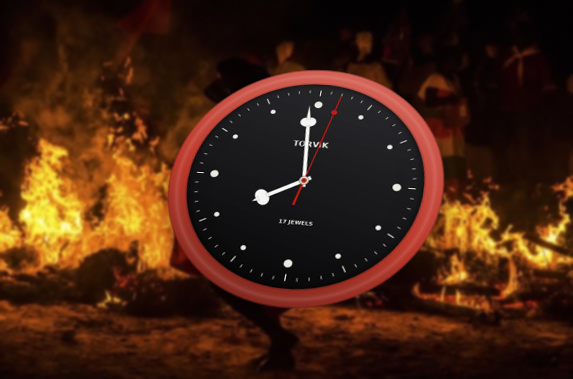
7:59:02
